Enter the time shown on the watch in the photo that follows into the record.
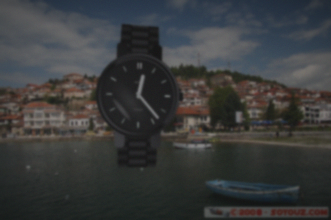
12:23
